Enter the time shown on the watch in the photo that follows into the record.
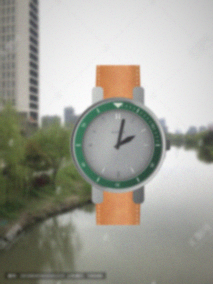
2:02
